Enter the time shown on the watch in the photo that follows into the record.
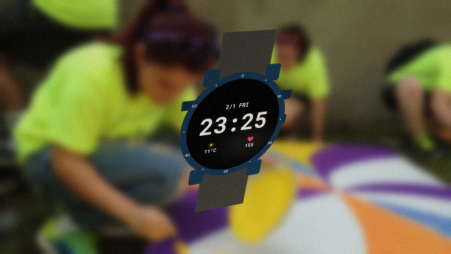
23:25
